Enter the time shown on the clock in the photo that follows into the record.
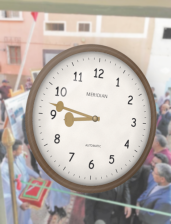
8:47
